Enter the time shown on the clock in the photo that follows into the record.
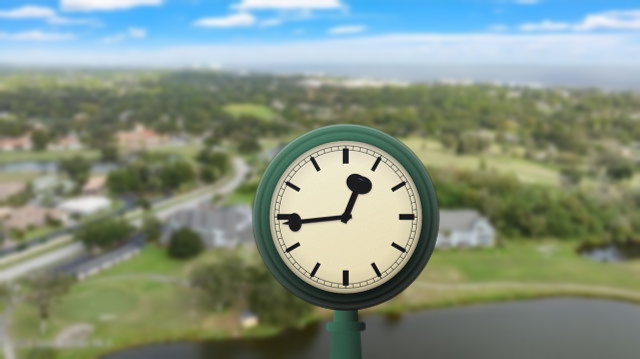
12:44
